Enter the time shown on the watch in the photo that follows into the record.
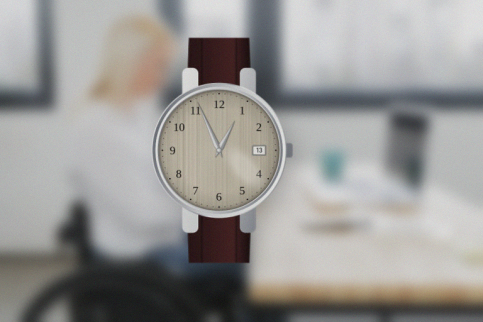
12:56
